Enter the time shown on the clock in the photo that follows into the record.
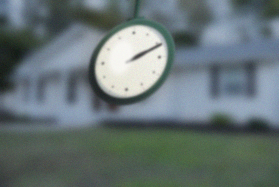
2:11
